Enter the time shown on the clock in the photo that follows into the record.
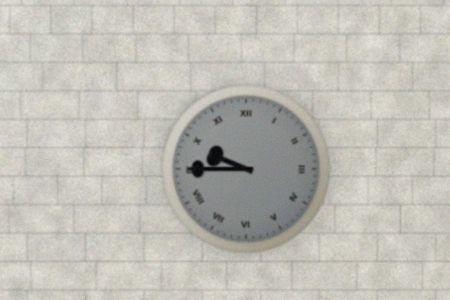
9:45
